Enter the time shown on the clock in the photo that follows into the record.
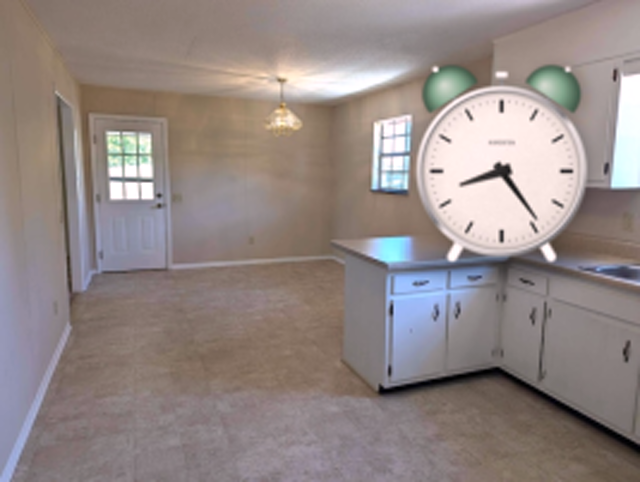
8:24
